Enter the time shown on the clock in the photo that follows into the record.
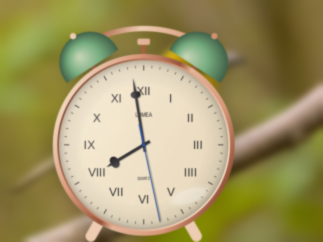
7:58:28
